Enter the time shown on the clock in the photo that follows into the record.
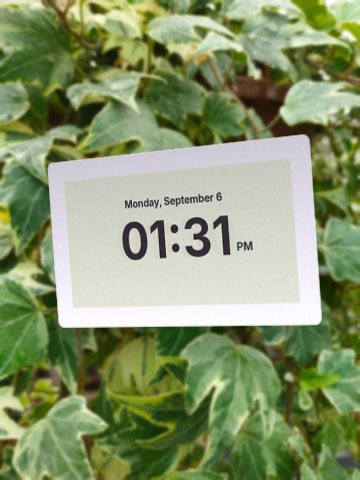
1:31
